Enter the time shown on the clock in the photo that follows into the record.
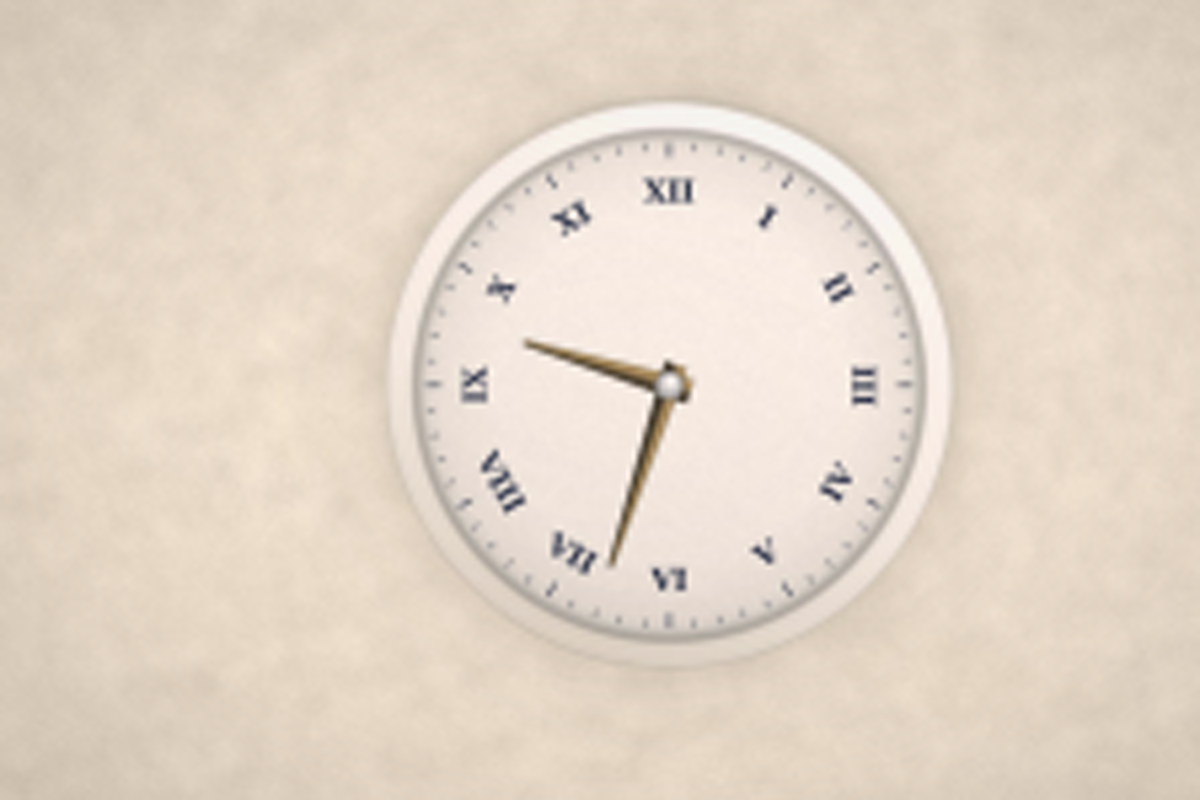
9:33
